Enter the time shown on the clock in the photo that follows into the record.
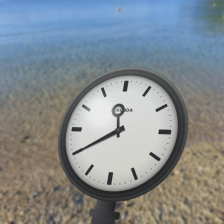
11:40
